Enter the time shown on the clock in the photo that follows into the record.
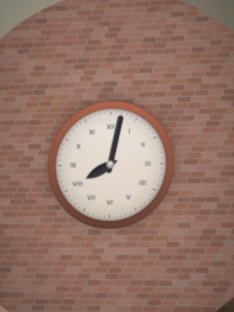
8:02
